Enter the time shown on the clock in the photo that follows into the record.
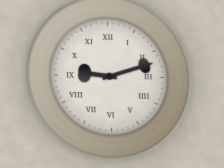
9:12
